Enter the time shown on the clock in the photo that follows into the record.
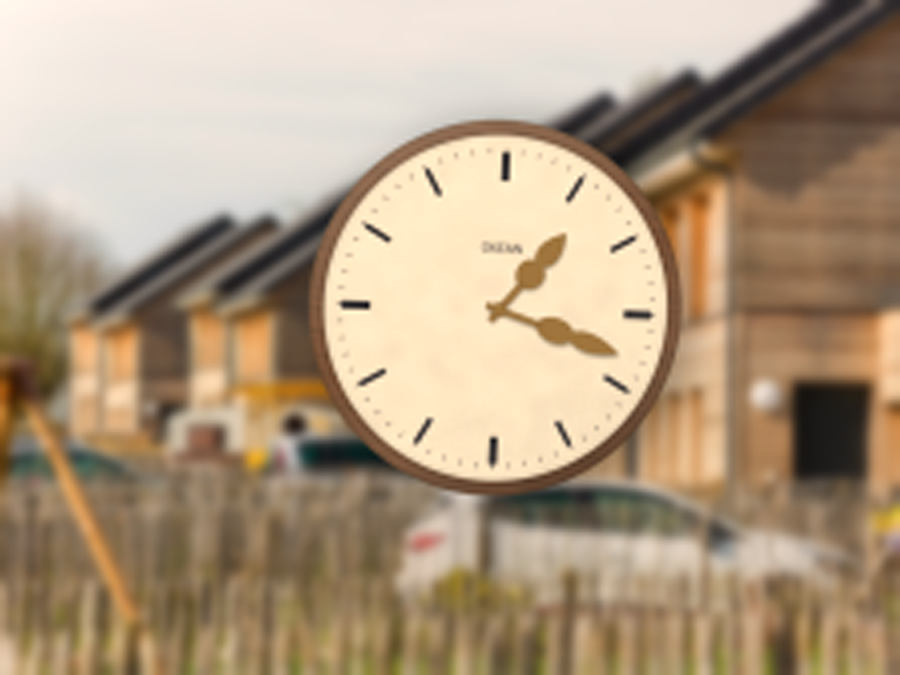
1:18
